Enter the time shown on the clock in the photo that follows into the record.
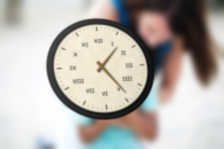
1:24
